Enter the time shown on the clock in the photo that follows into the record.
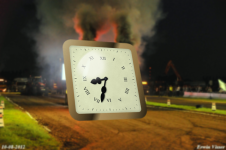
8:33
